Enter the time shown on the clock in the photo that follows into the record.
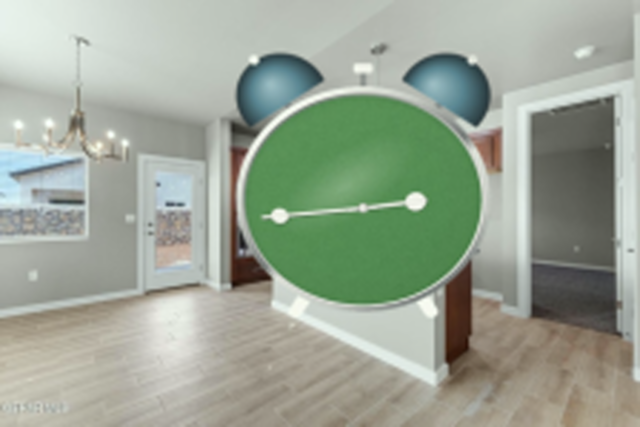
2:44
